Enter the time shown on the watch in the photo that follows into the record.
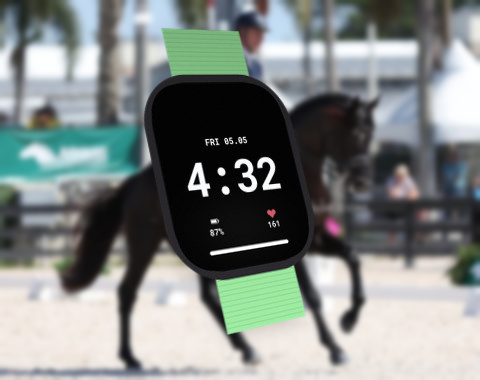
4:32
